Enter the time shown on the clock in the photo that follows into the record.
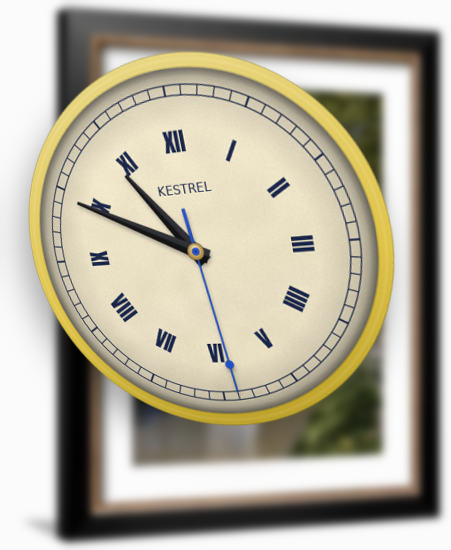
10:49:29
